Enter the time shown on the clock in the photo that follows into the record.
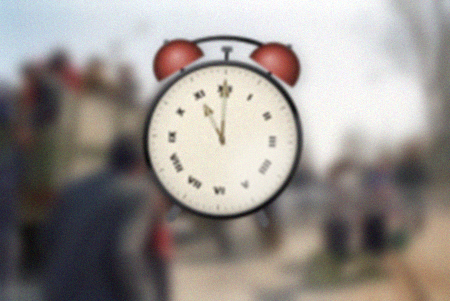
11:00
